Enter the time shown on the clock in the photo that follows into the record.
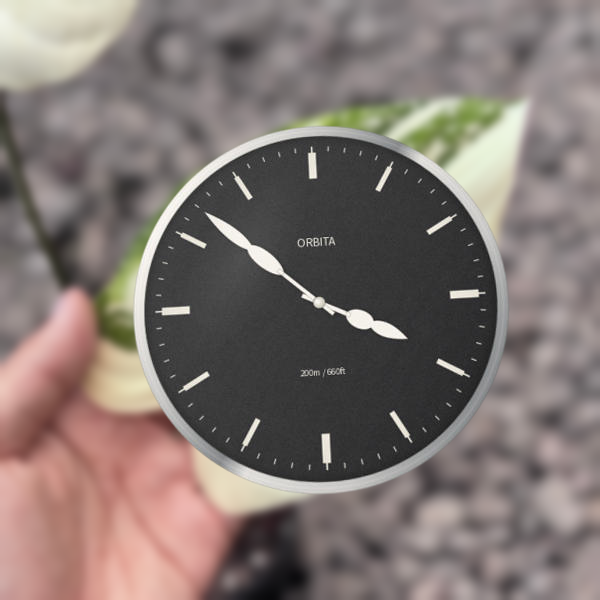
3:52
